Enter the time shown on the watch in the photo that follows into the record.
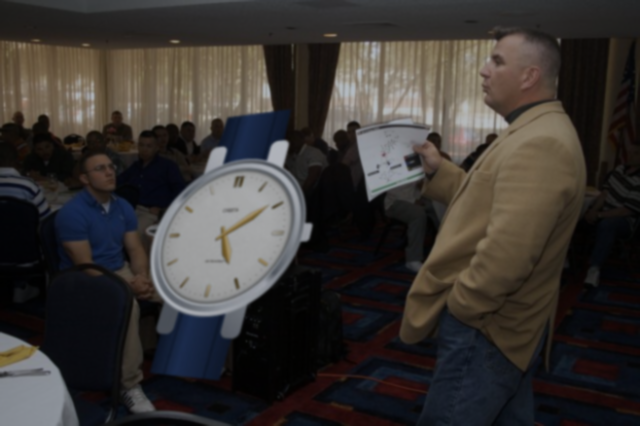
5:09
